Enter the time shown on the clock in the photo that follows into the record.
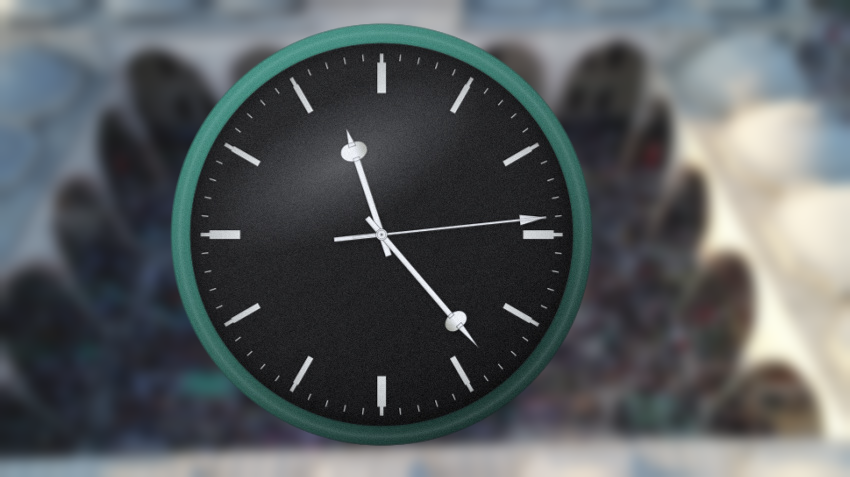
11:23:14
